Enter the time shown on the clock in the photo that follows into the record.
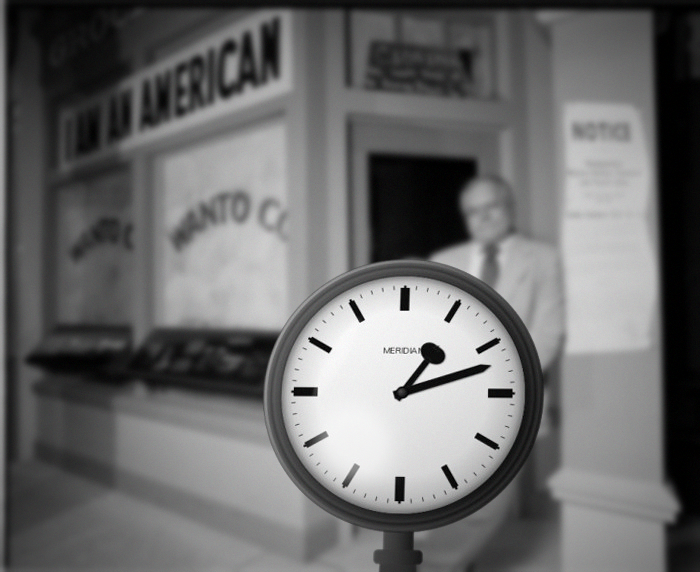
1:12
